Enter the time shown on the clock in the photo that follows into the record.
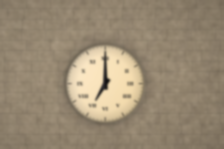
7:00
